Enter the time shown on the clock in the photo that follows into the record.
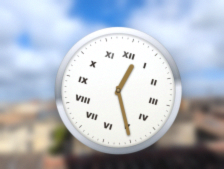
12:25
